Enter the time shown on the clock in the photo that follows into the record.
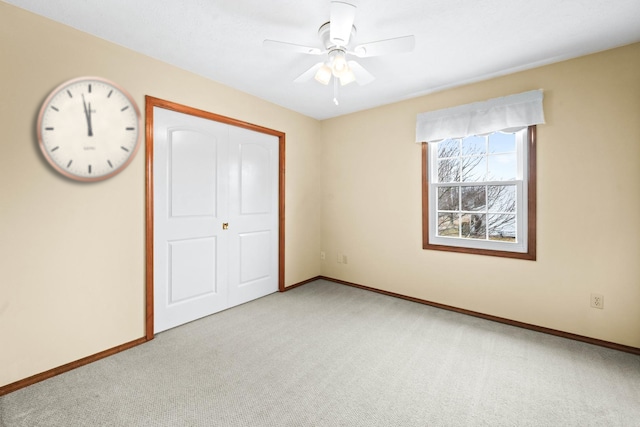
11:58
